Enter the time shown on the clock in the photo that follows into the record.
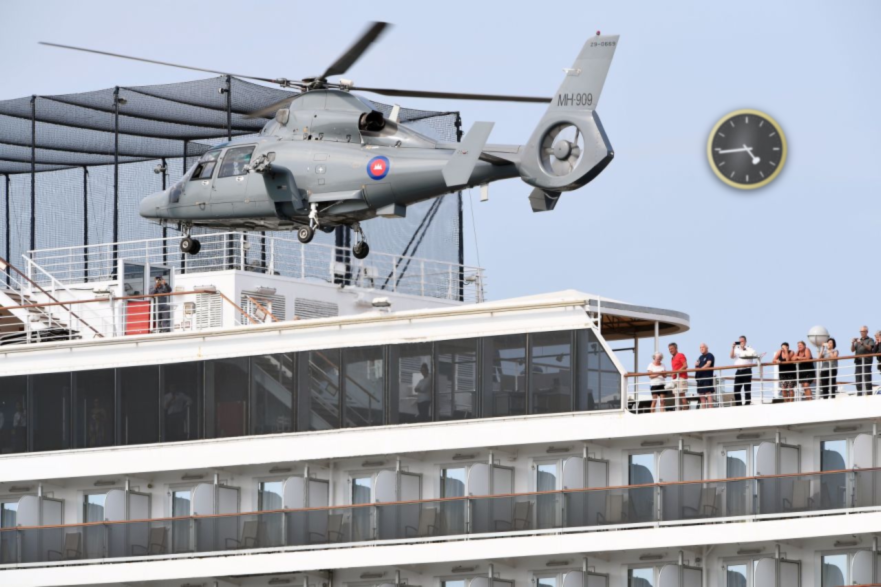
4:44
